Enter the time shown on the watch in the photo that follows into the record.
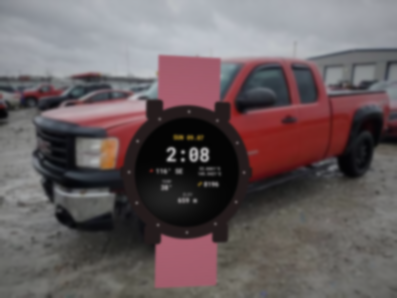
2:08
